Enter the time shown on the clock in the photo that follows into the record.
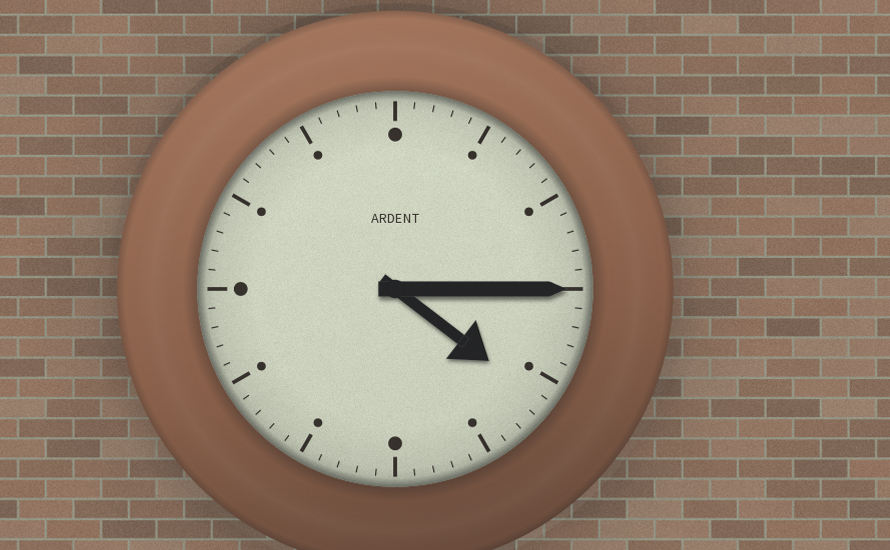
4:15
